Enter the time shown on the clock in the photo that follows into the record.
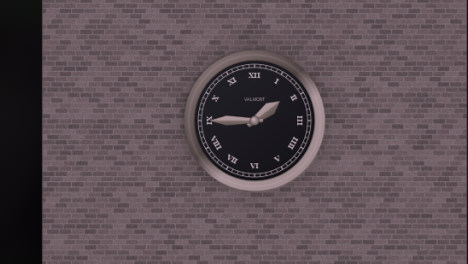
1:45
